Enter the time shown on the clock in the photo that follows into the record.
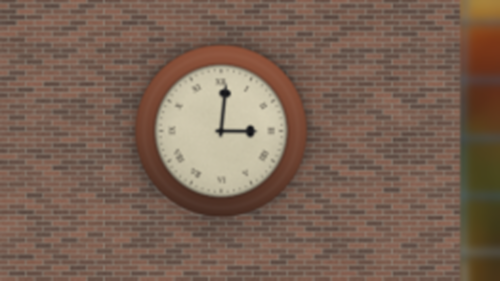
3:01
